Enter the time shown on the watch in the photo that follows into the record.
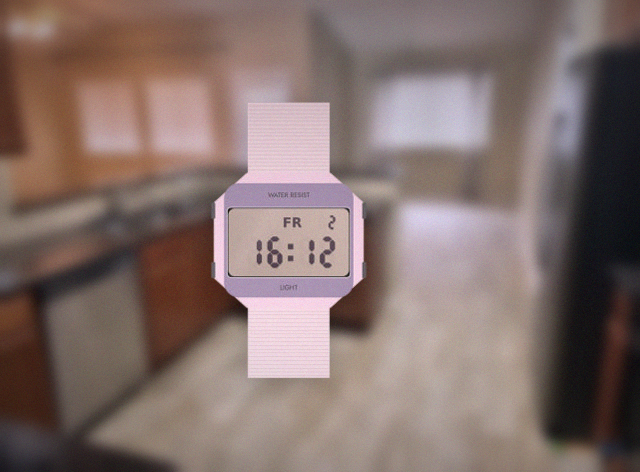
16:12
